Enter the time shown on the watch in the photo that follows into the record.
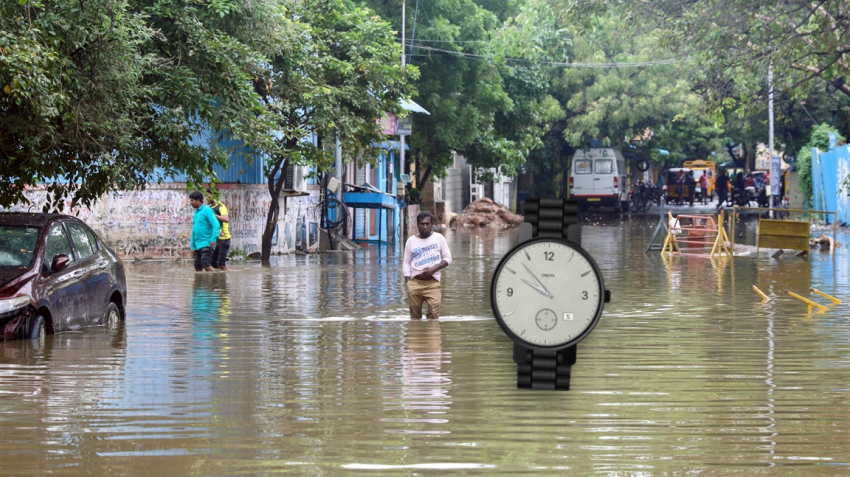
9:53
